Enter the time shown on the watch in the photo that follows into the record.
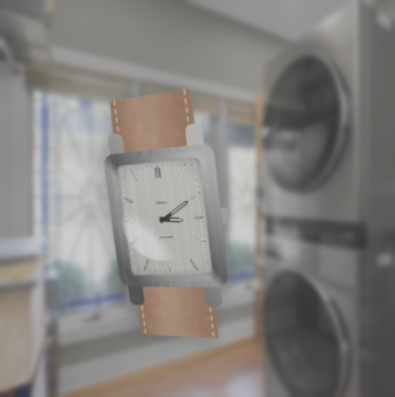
3:10
